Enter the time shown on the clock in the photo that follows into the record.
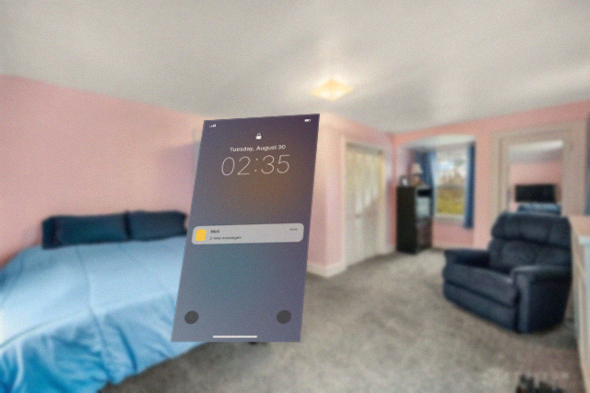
2:35
